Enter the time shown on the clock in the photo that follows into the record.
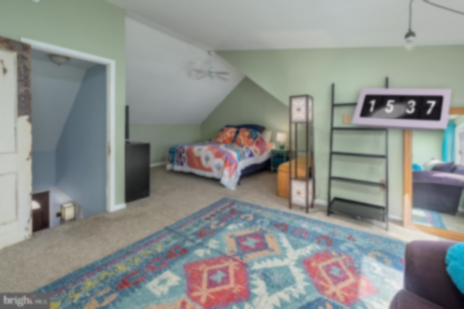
15:37
